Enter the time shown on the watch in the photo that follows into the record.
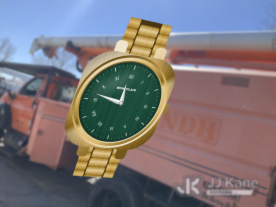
11:47
